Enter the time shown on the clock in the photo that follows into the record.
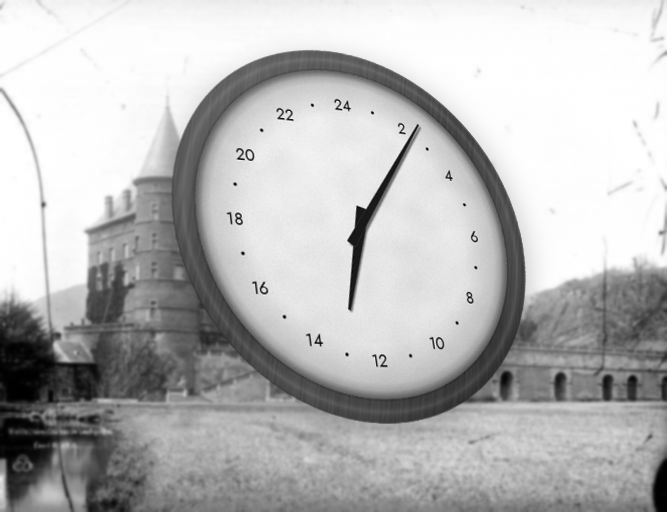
13:06
